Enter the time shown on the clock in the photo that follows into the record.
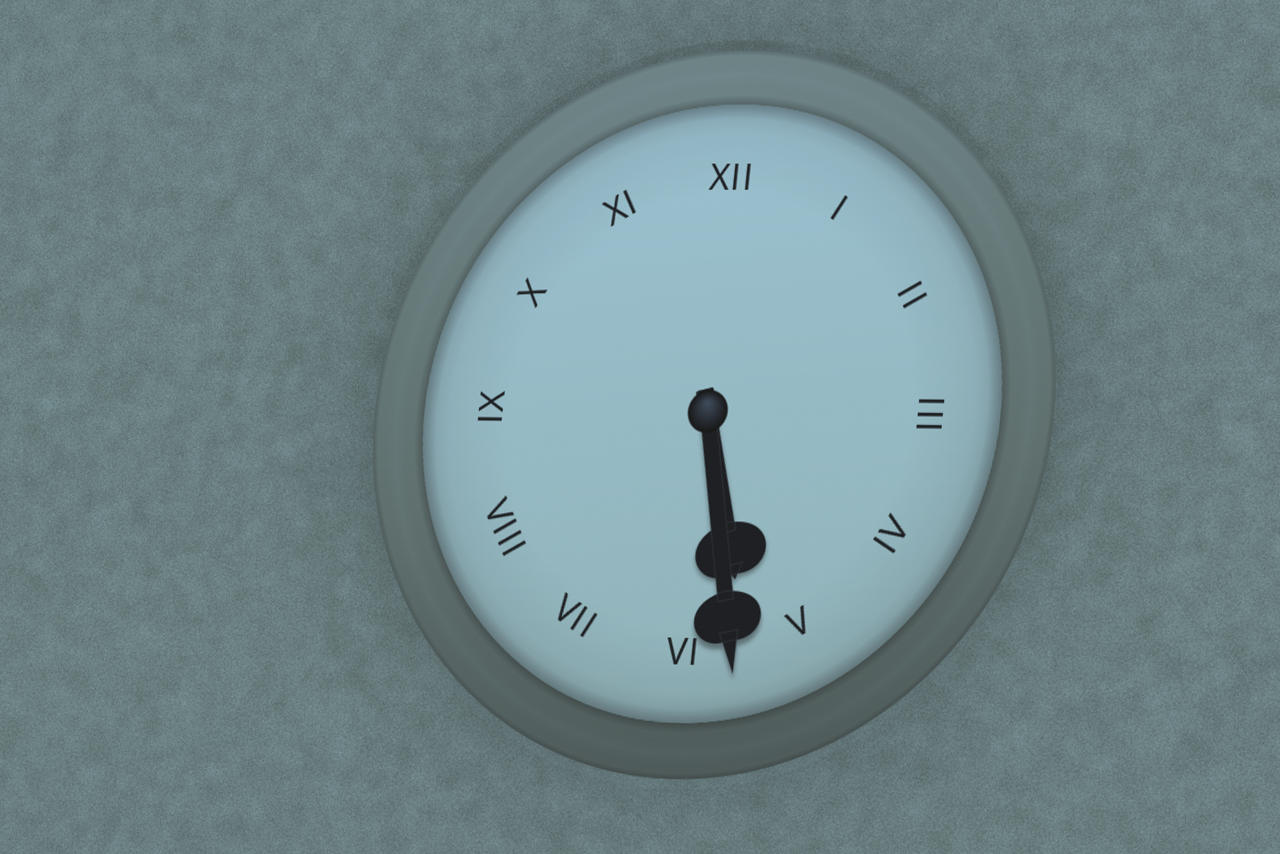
5:28
